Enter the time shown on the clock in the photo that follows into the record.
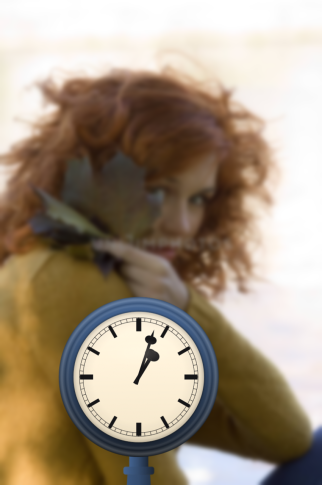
1:03
